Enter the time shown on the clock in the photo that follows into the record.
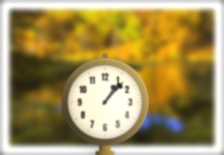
1:07
